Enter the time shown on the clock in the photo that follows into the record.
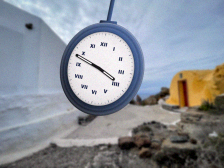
3:48
